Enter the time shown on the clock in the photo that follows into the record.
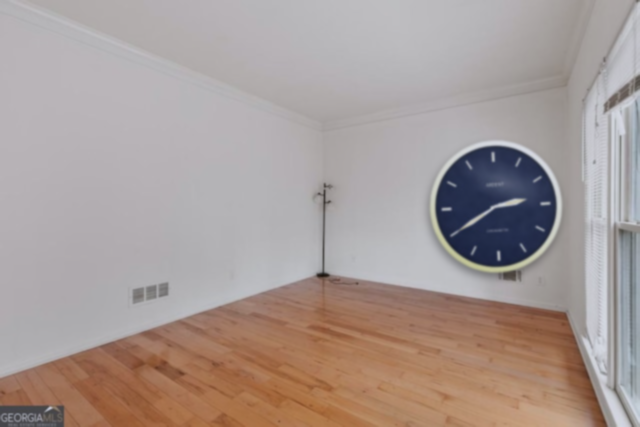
2:40
